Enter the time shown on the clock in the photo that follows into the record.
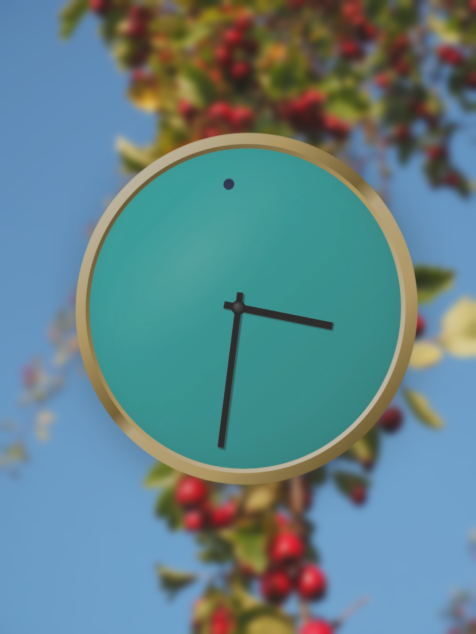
3:32
